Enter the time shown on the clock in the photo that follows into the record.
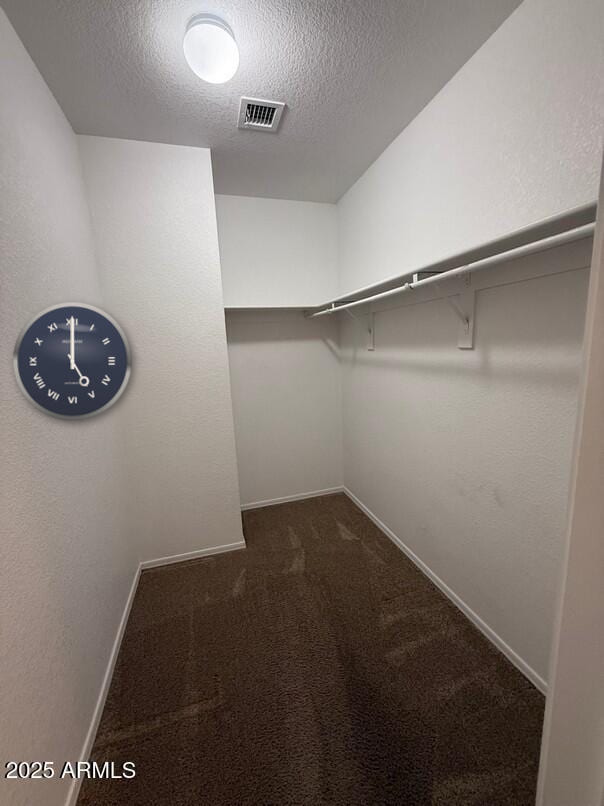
5:00
